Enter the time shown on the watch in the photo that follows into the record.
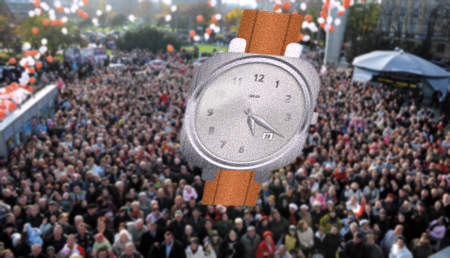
5:20
